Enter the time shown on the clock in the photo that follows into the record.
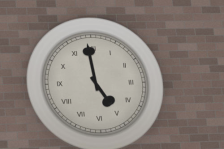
4:59
